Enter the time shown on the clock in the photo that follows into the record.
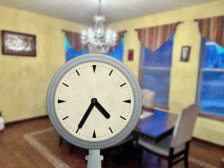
4:35
